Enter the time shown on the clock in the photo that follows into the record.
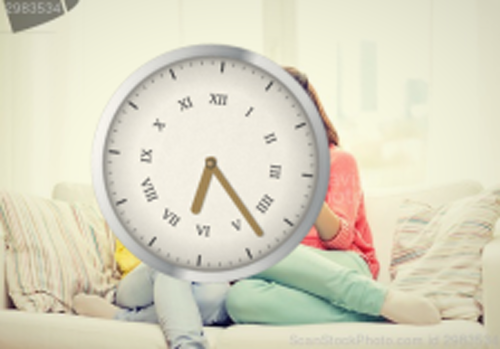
6:23
